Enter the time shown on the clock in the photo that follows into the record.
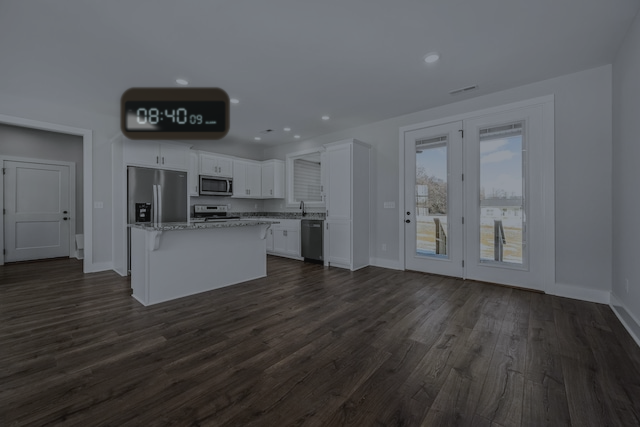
8:40
